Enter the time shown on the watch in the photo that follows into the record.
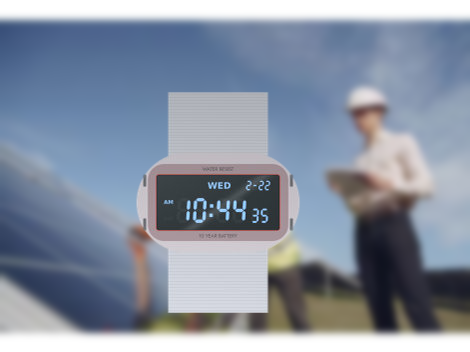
10:44:35
